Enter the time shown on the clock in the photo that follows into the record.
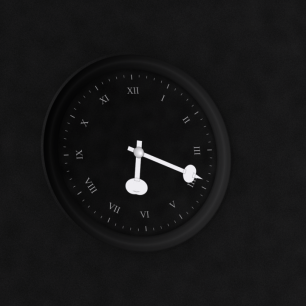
6:19
